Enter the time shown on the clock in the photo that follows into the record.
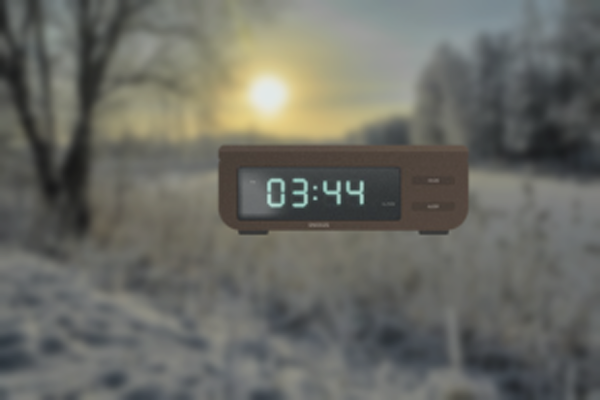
3:44
